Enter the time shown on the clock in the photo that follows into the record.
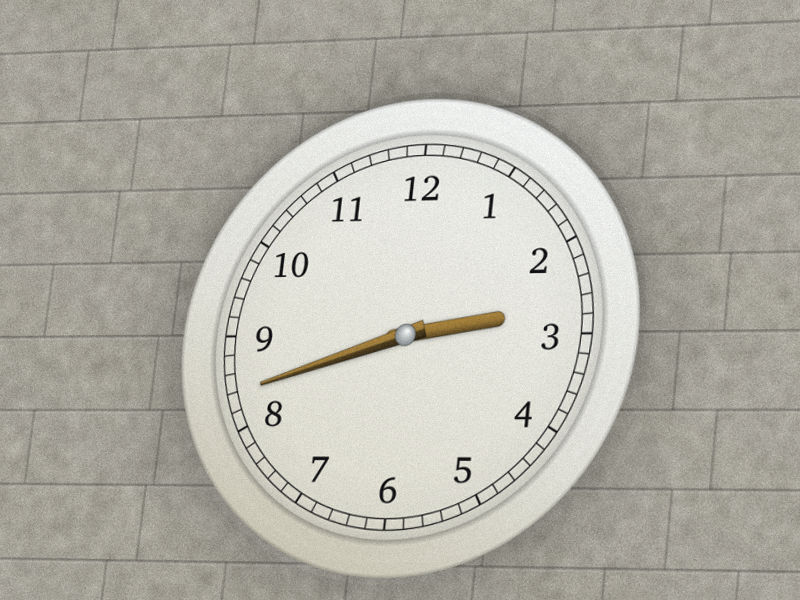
2:42
